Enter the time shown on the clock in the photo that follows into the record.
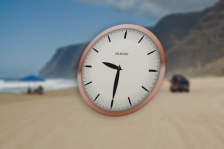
9:30
